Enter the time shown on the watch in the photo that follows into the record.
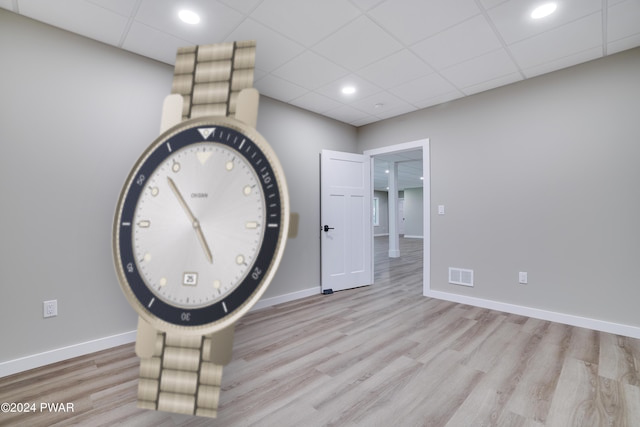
4:53
